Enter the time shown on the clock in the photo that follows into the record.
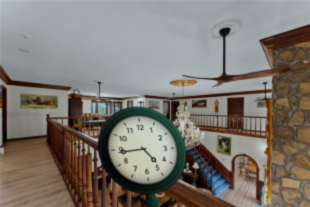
4:44
